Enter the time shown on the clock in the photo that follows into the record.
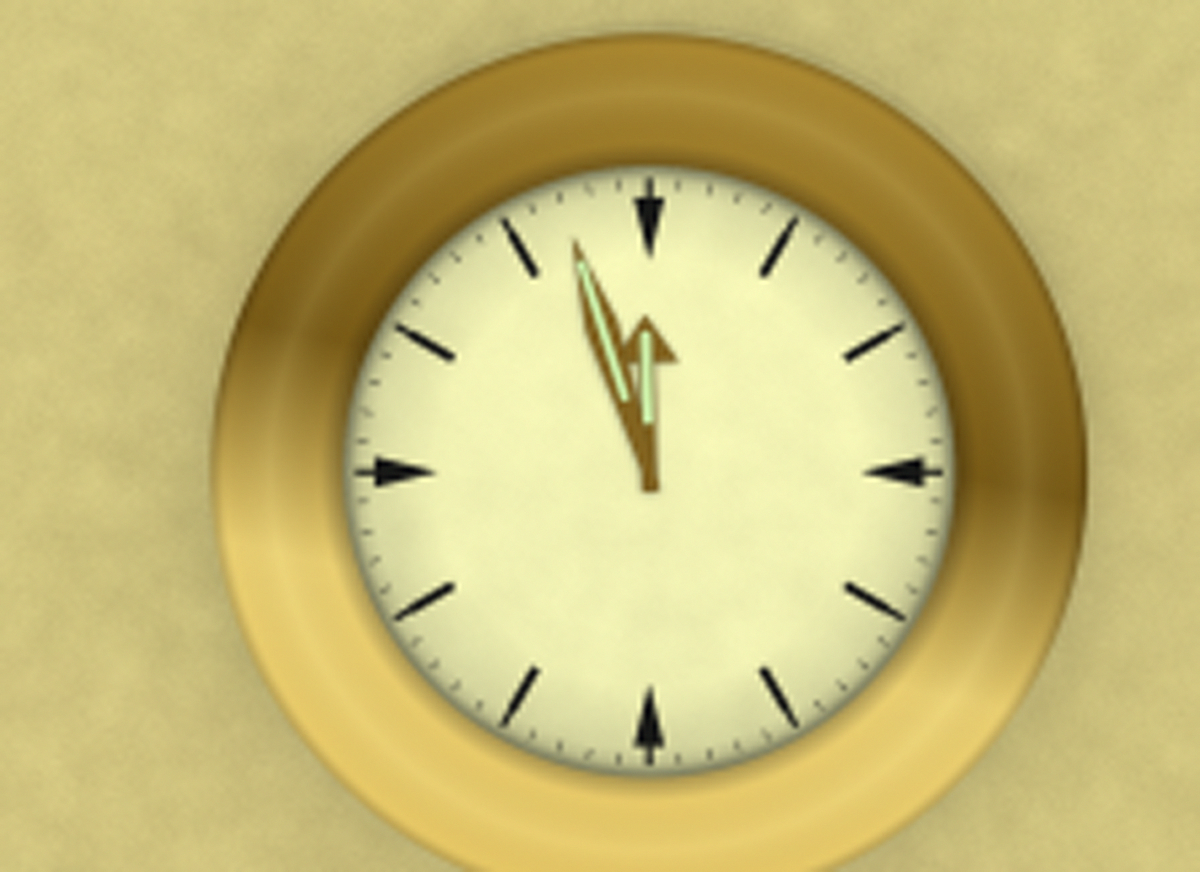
11:57
